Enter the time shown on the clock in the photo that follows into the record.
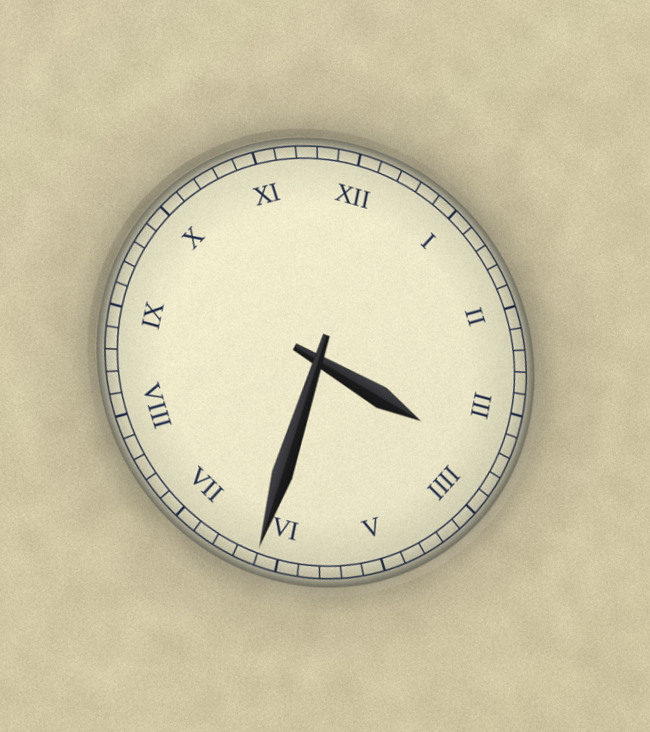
3:31
